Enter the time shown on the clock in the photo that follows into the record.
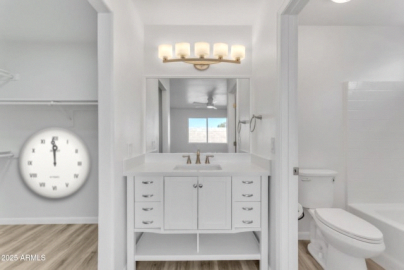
11:59
